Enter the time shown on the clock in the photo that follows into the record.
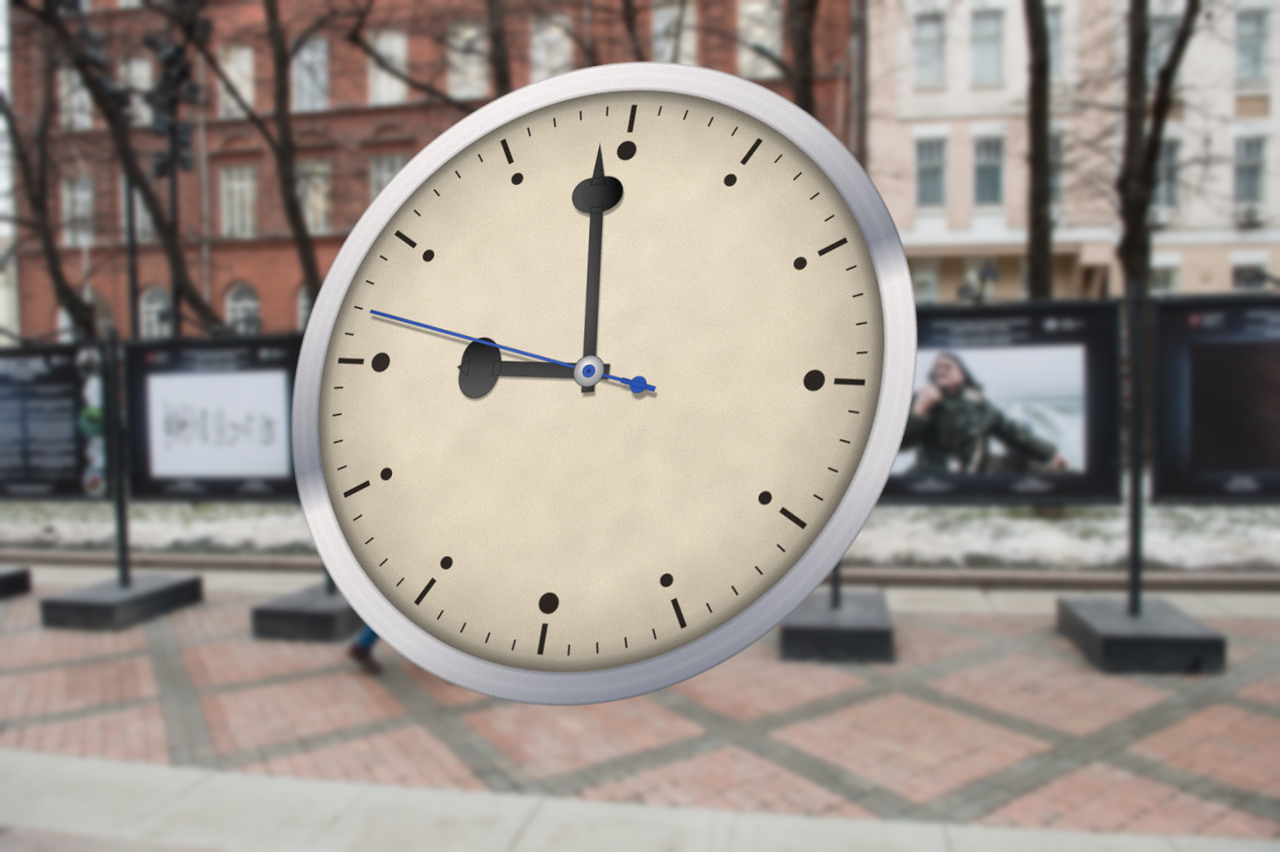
8:58:47
